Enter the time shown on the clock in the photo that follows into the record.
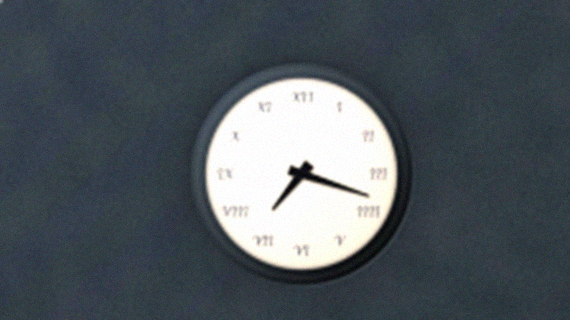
7:18
